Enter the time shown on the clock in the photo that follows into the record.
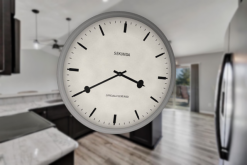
3:40
